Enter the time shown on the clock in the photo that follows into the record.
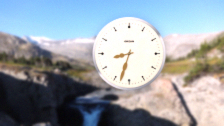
8:33
